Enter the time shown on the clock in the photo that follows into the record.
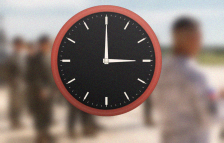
3:00
